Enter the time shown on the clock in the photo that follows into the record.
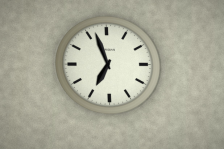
6:57
